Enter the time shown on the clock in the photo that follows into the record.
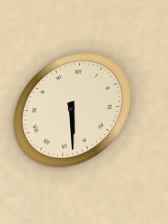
5:28
